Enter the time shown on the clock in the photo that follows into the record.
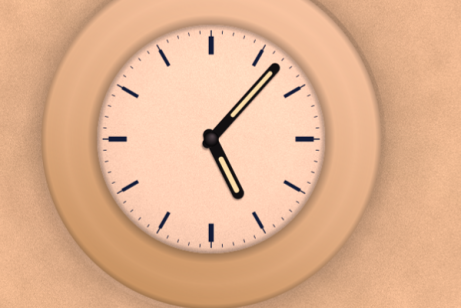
5:07
